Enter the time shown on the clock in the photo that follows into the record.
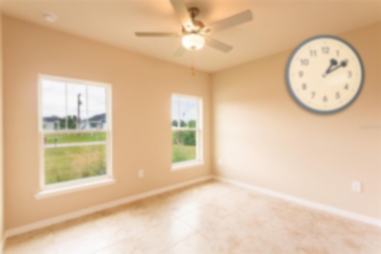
1:10
